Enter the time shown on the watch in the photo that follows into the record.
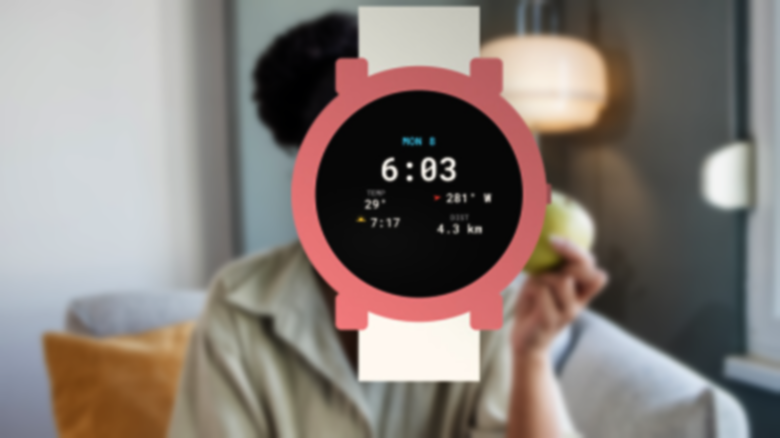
6:03
